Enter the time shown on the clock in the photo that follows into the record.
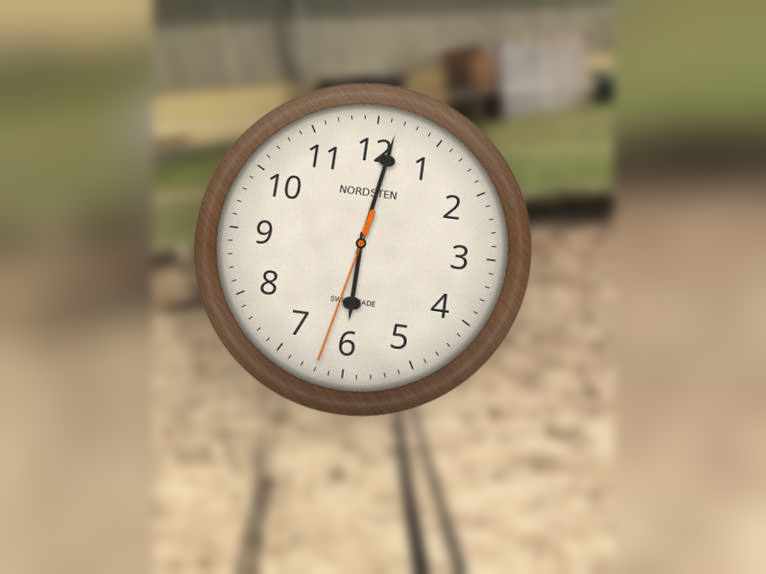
6:01:32
